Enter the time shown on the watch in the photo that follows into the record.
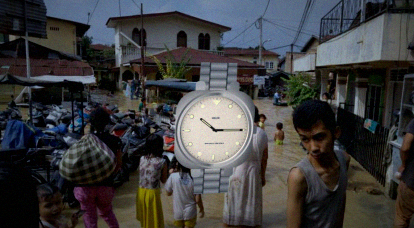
10:15
